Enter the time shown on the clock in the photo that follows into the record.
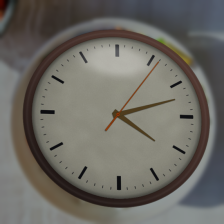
4:12:06
